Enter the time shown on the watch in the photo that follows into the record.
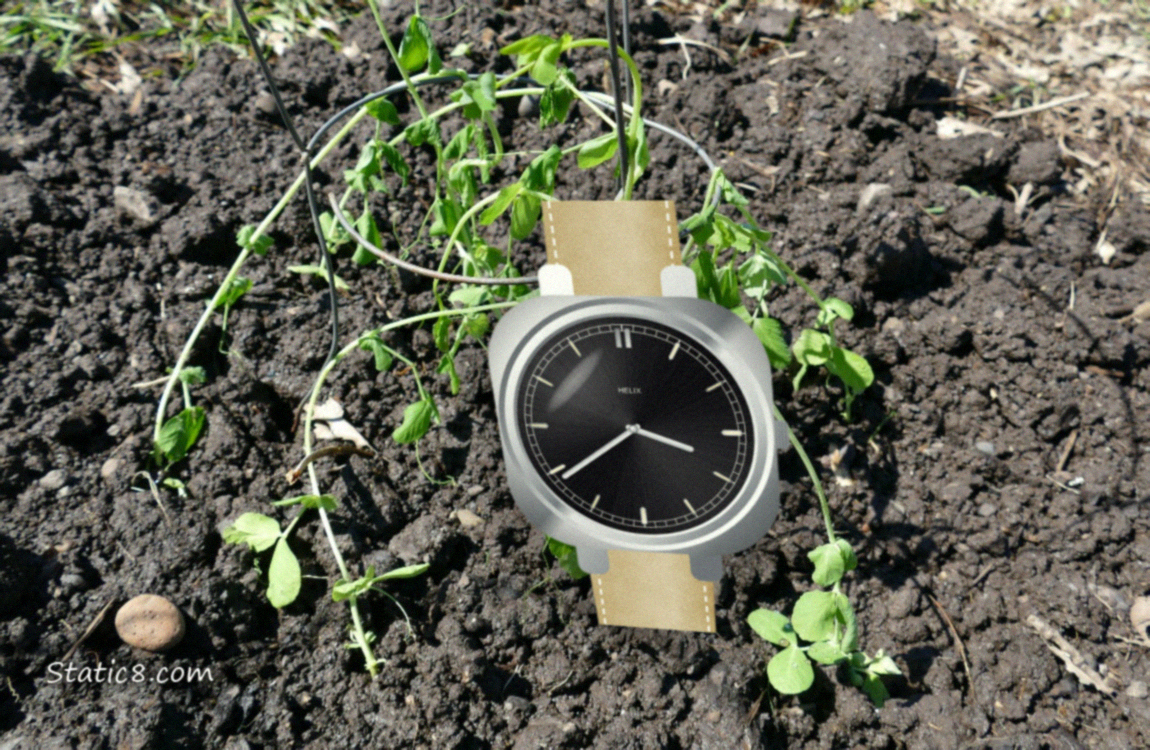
3:39
